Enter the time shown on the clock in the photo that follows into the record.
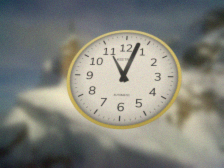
11:03
